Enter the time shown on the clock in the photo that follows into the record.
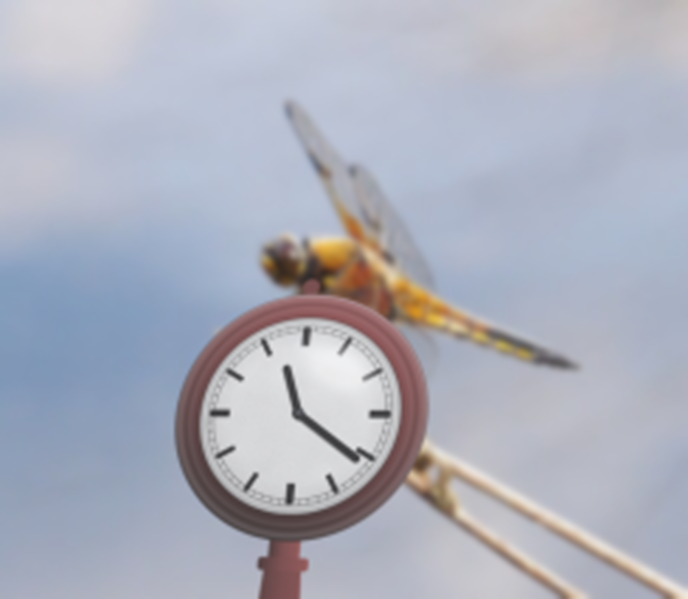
11:21
